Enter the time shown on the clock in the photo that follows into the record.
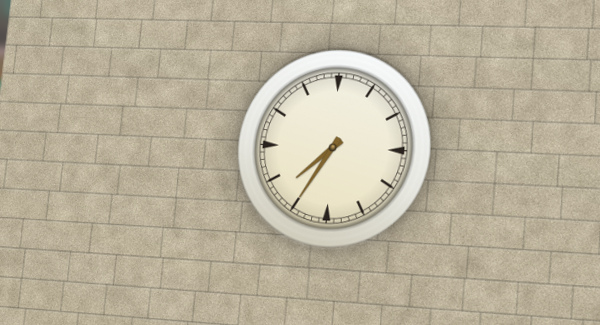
7:35
